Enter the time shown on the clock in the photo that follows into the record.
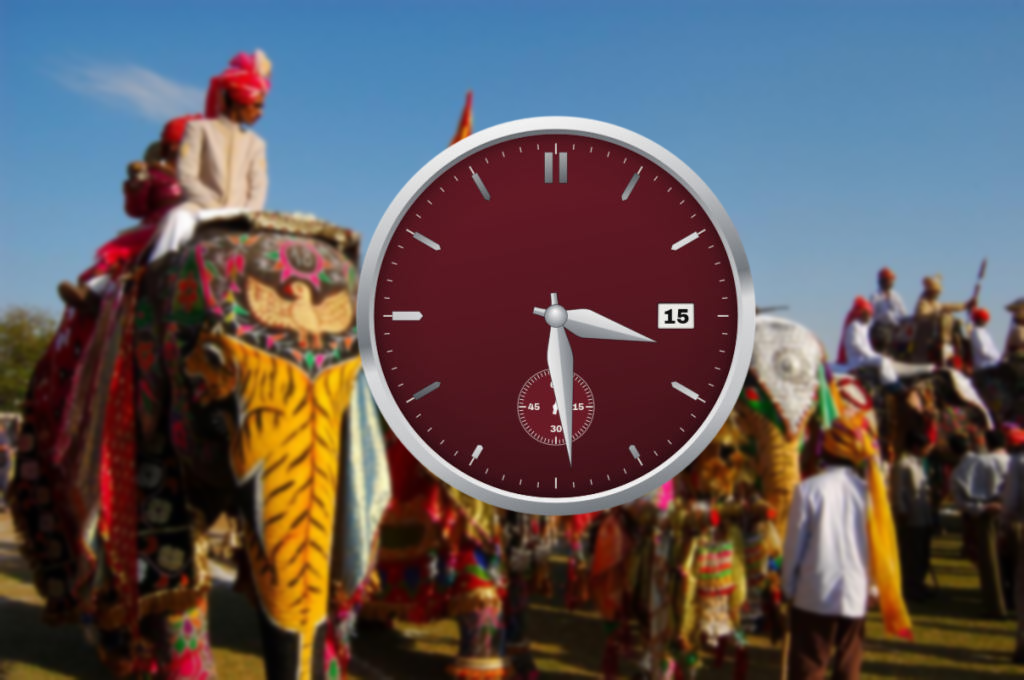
3:29:02
